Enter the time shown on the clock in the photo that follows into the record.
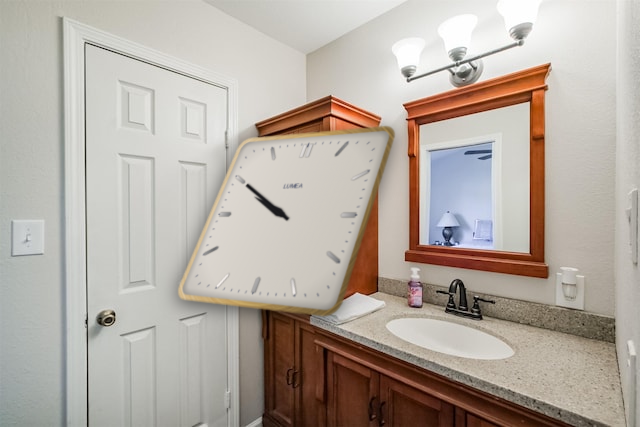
9:50
